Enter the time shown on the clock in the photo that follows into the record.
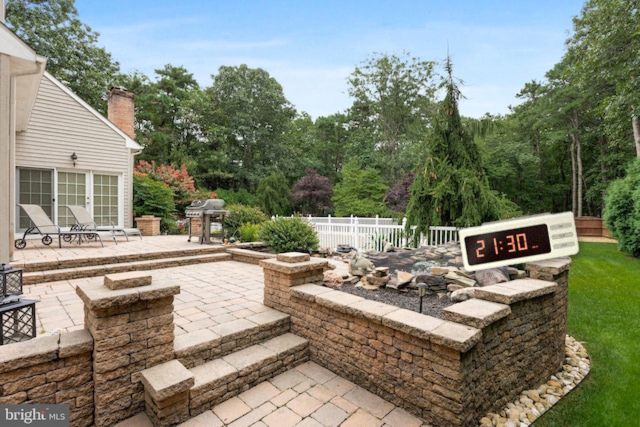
21:30
